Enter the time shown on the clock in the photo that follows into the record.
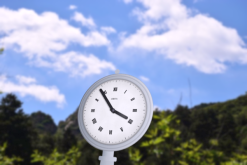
3:54
